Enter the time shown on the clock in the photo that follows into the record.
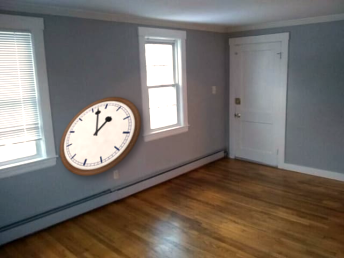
12:57
